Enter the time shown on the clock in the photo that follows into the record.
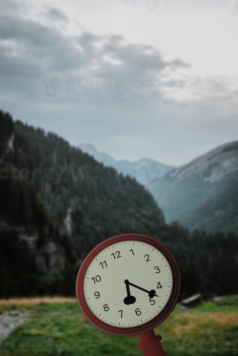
6:23
